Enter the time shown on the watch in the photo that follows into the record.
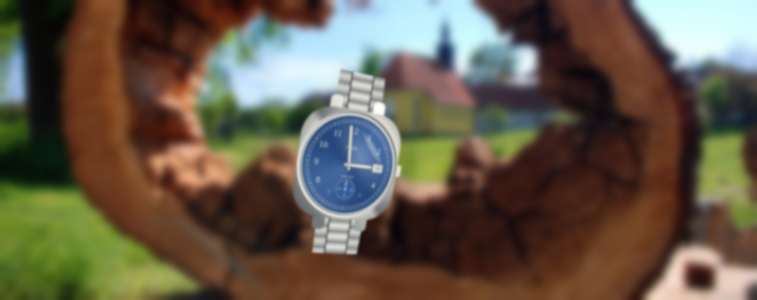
2:59
